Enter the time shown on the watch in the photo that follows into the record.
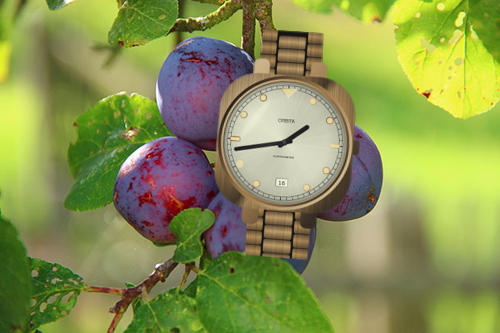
1:43
